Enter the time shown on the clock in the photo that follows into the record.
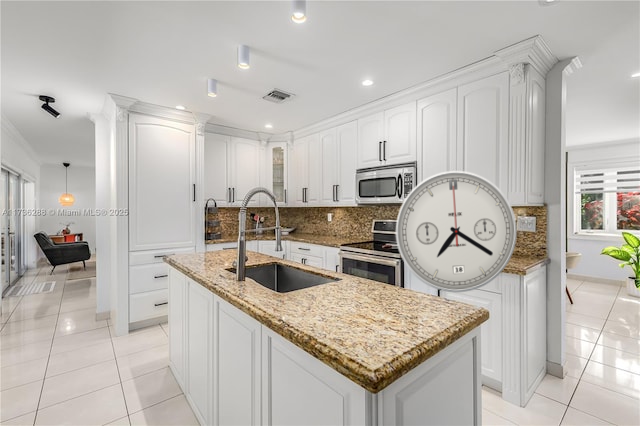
7:21
